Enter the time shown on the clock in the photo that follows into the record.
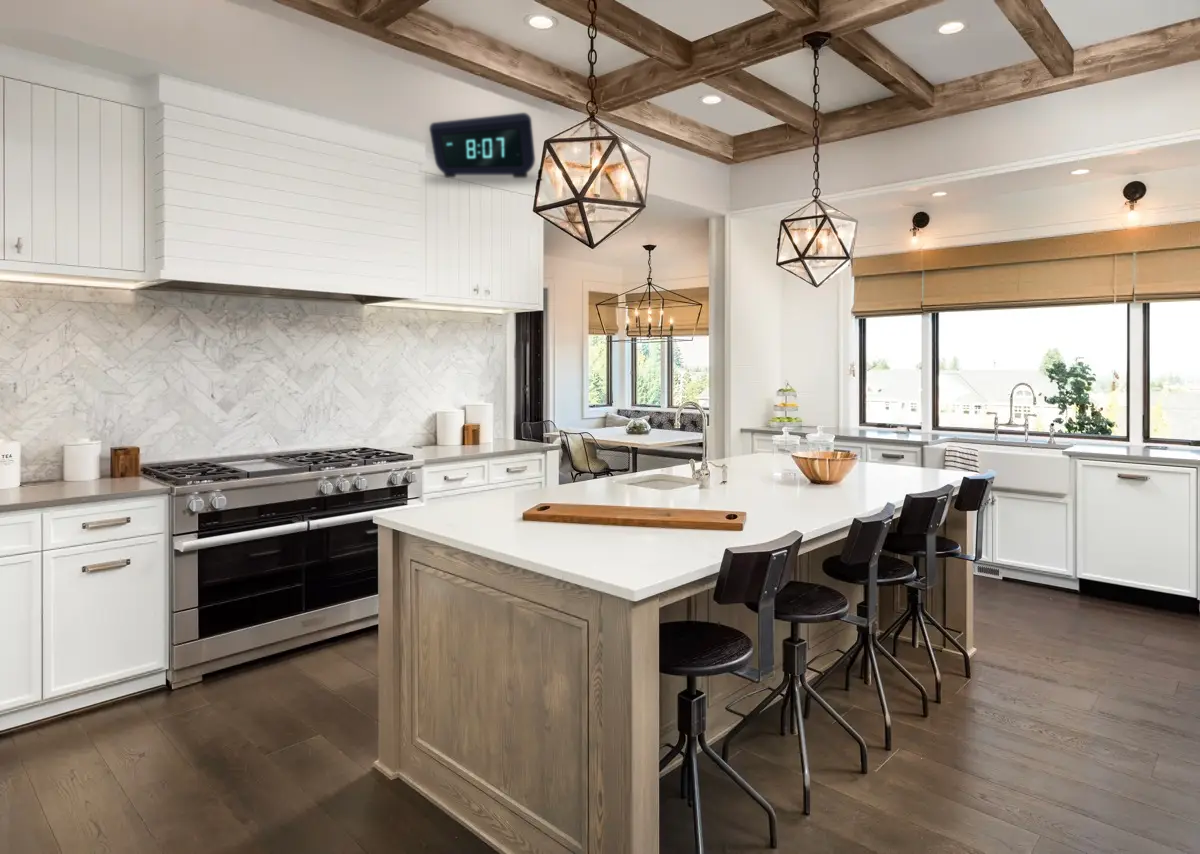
8:07
